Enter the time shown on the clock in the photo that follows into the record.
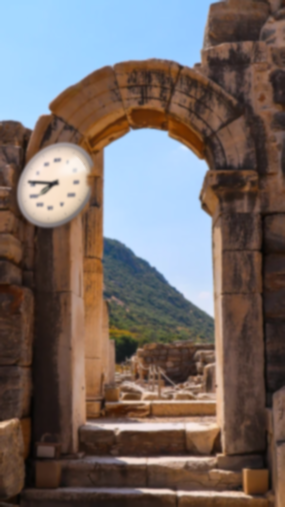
7:46
